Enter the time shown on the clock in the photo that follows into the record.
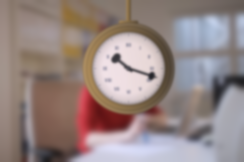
10:18
